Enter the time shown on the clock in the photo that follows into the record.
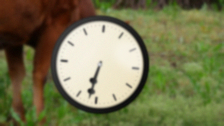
6:32
